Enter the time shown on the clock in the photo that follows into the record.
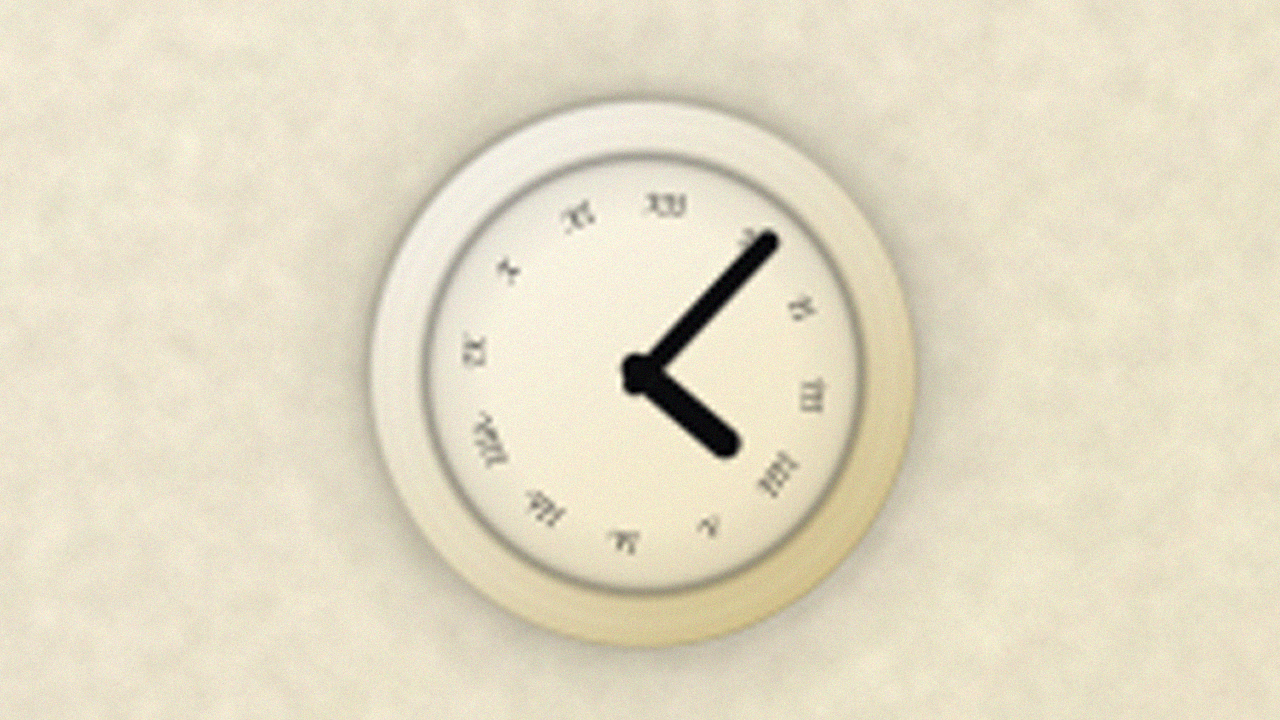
4:06
